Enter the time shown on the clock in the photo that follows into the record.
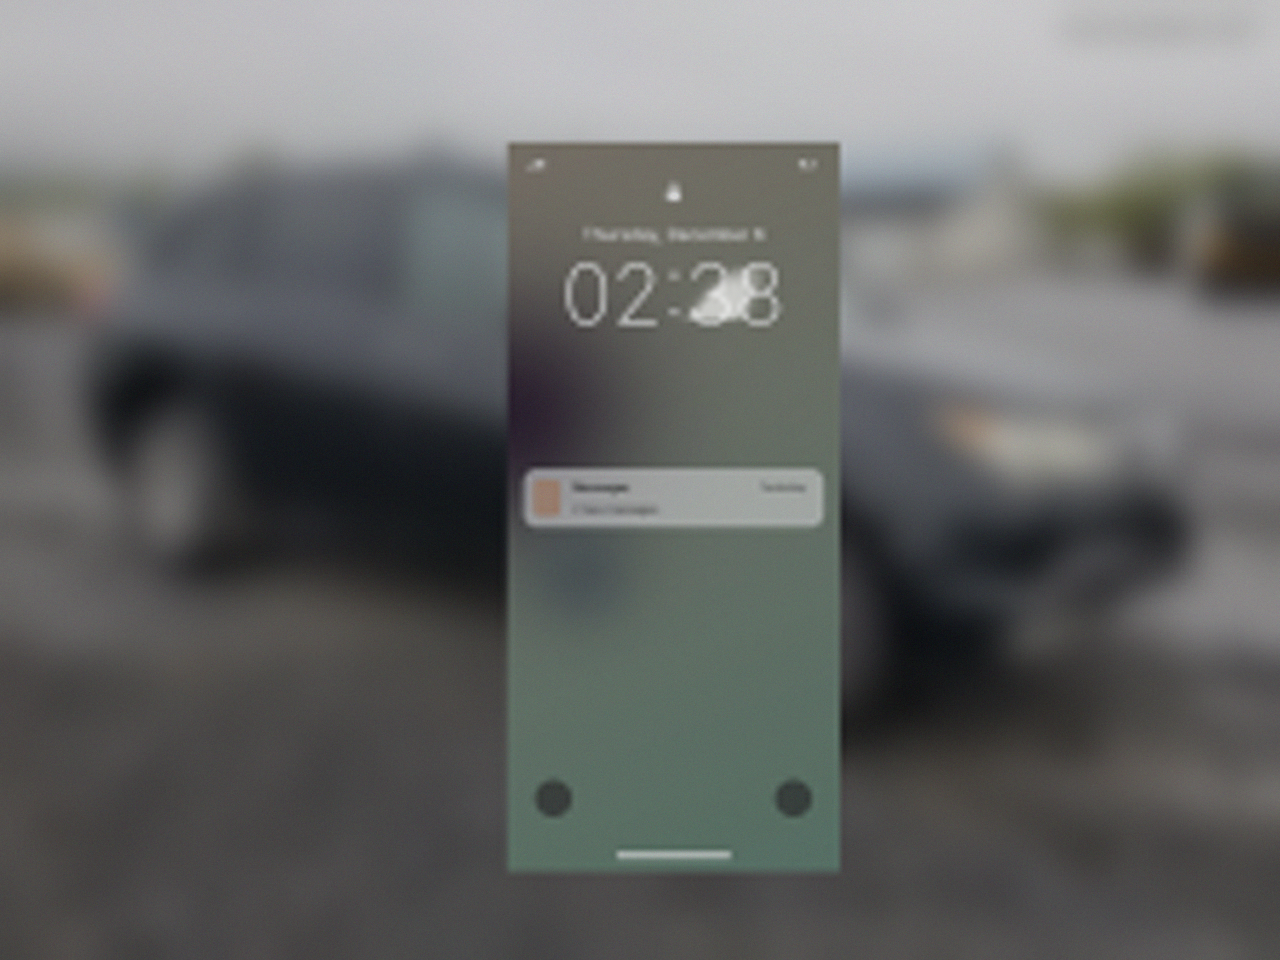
2:38
